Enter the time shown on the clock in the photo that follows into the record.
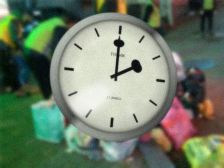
2:00
